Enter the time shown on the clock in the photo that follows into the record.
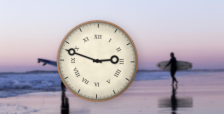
2:48
